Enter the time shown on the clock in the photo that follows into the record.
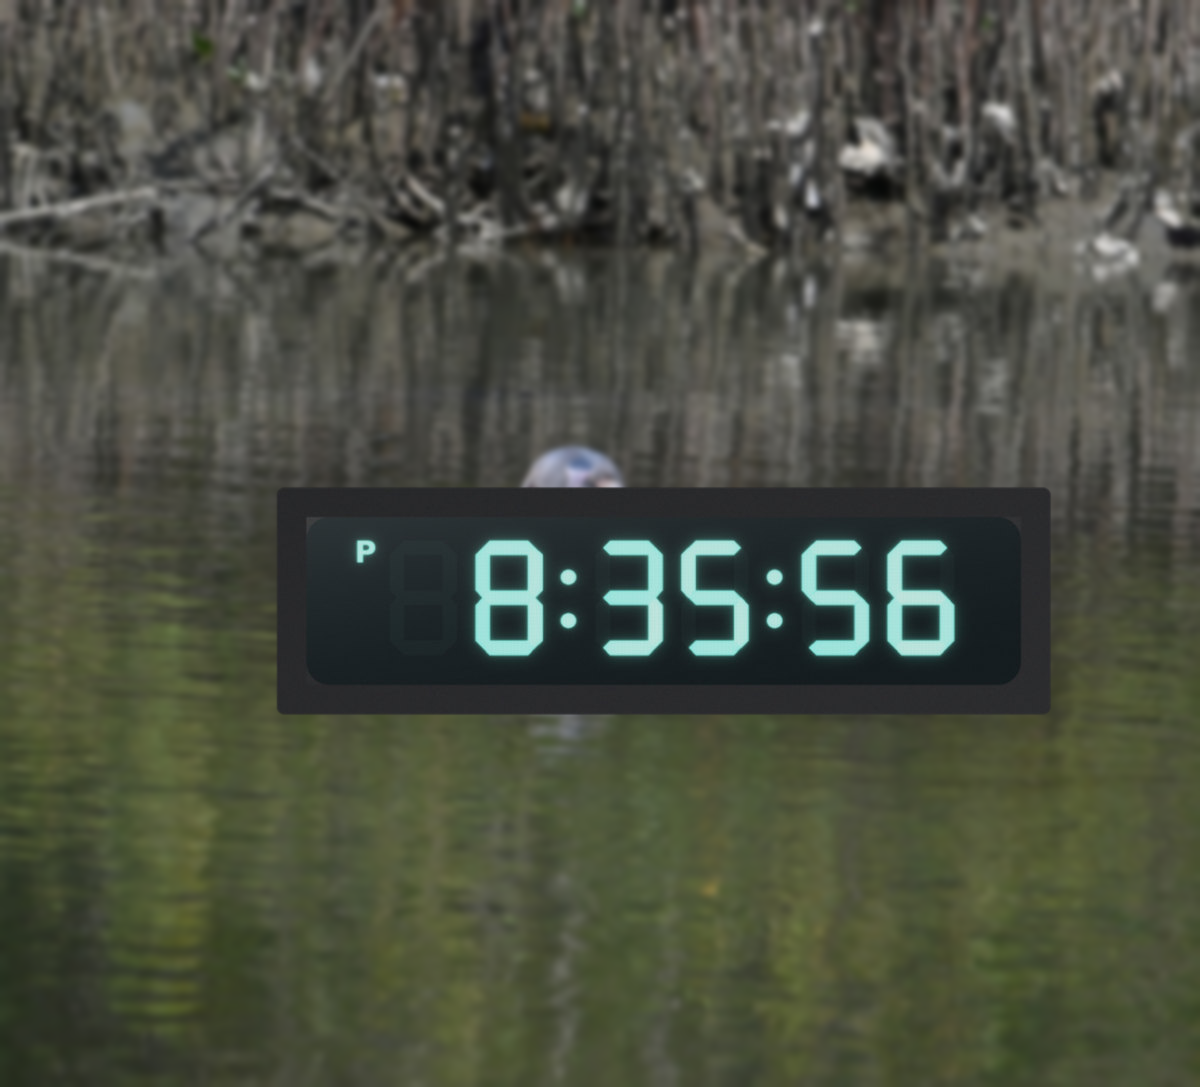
8:35:56
